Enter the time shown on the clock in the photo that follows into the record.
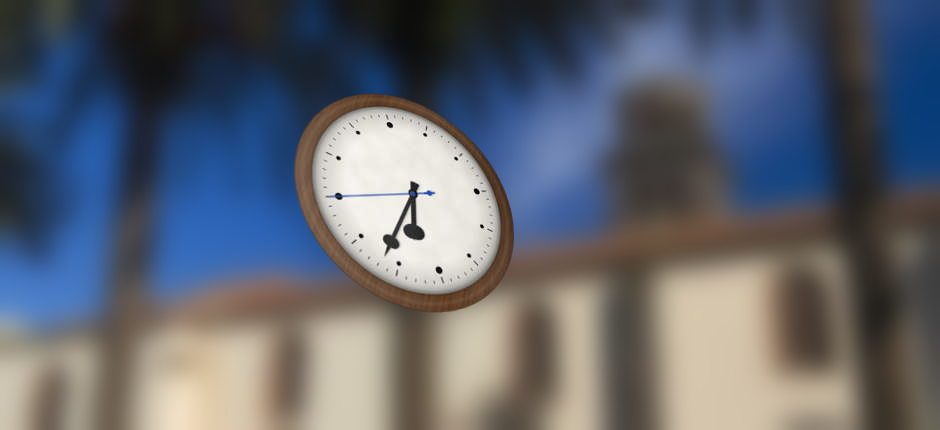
6:36:45
